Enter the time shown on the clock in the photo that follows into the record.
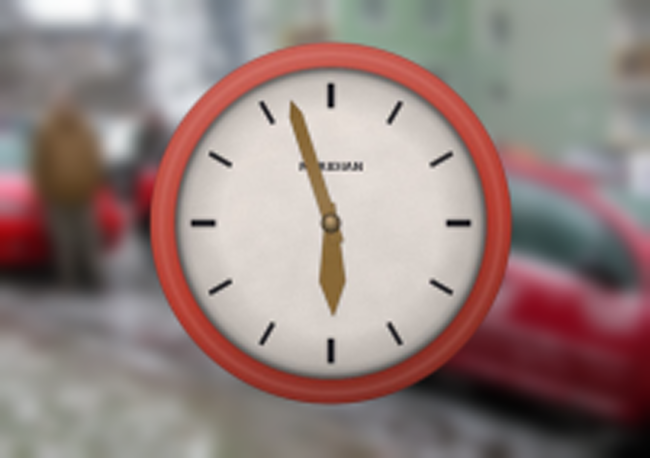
5:57
